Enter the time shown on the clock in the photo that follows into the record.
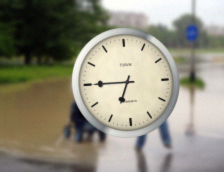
6:45
